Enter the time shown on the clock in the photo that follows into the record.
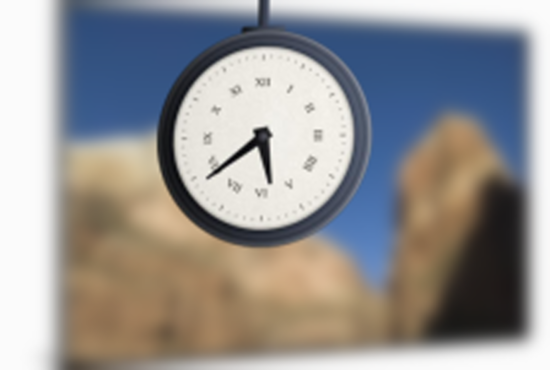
5:39
